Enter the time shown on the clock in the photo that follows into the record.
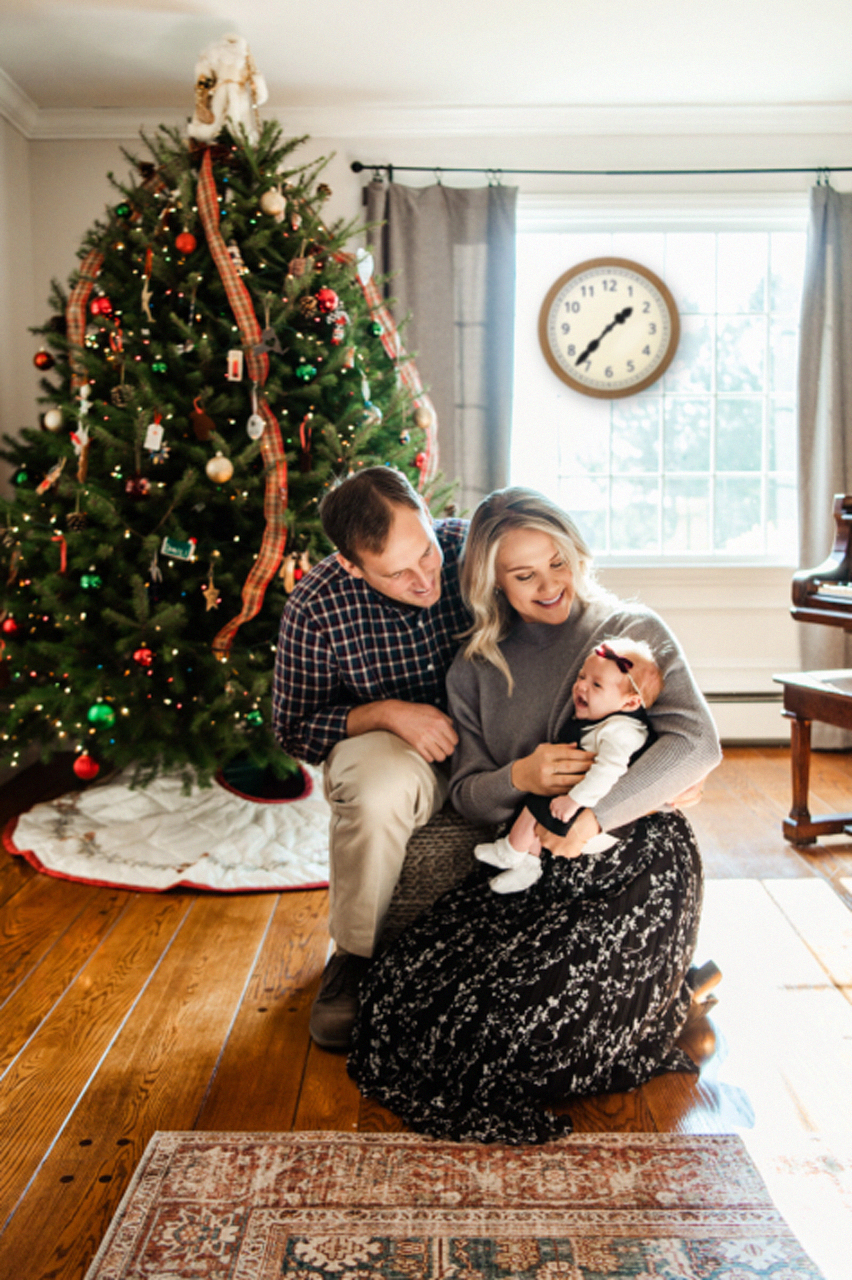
1:37
